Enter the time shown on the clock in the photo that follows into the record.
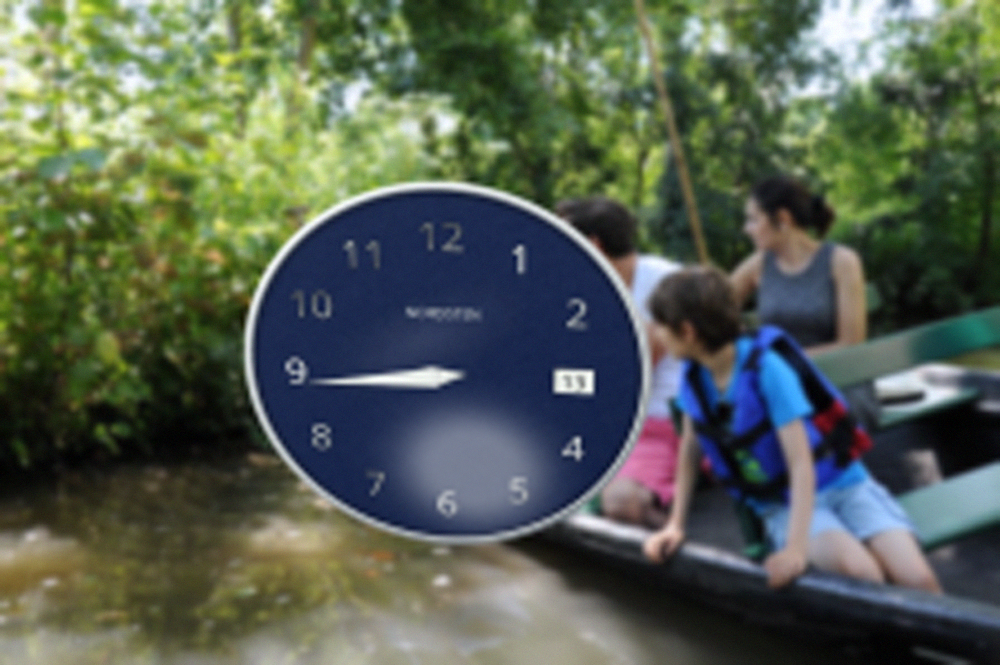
8:44
